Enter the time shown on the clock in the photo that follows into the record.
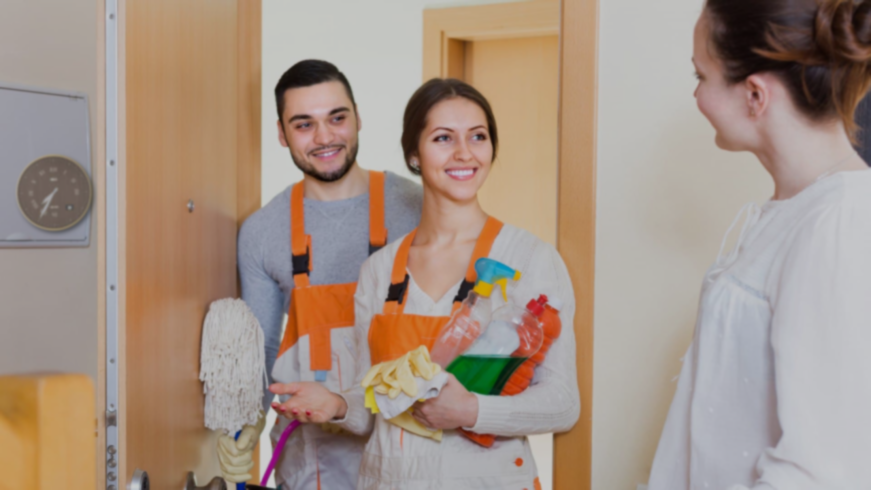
7:35
